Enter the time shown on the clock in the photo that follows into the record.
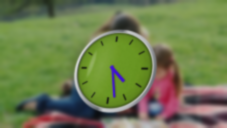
4:28
